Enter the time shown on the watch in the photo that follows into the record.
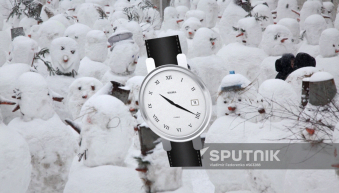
10:20
